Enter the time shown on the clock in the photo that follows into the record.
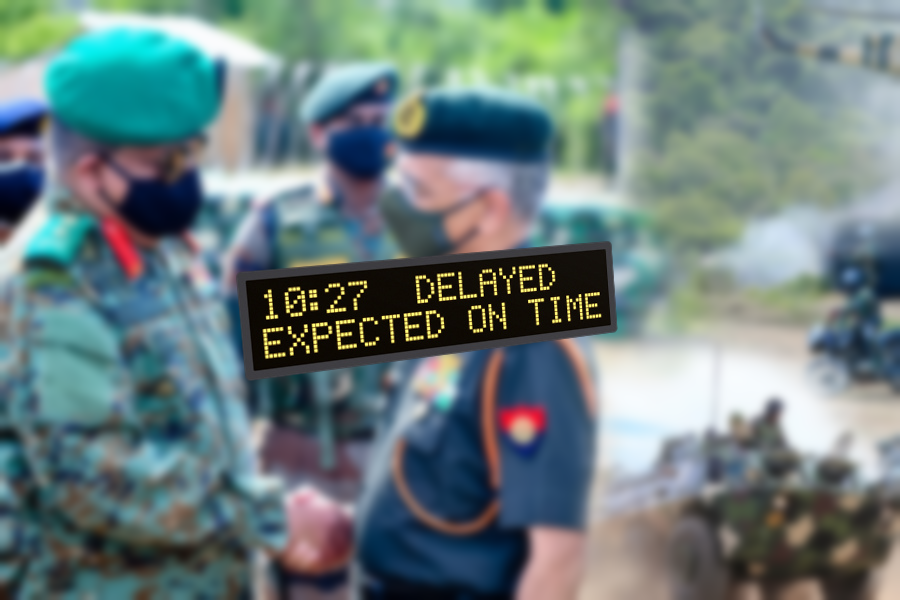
10:27
